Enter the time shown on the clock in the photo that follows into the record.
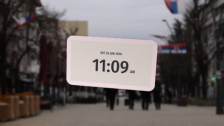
11:09
